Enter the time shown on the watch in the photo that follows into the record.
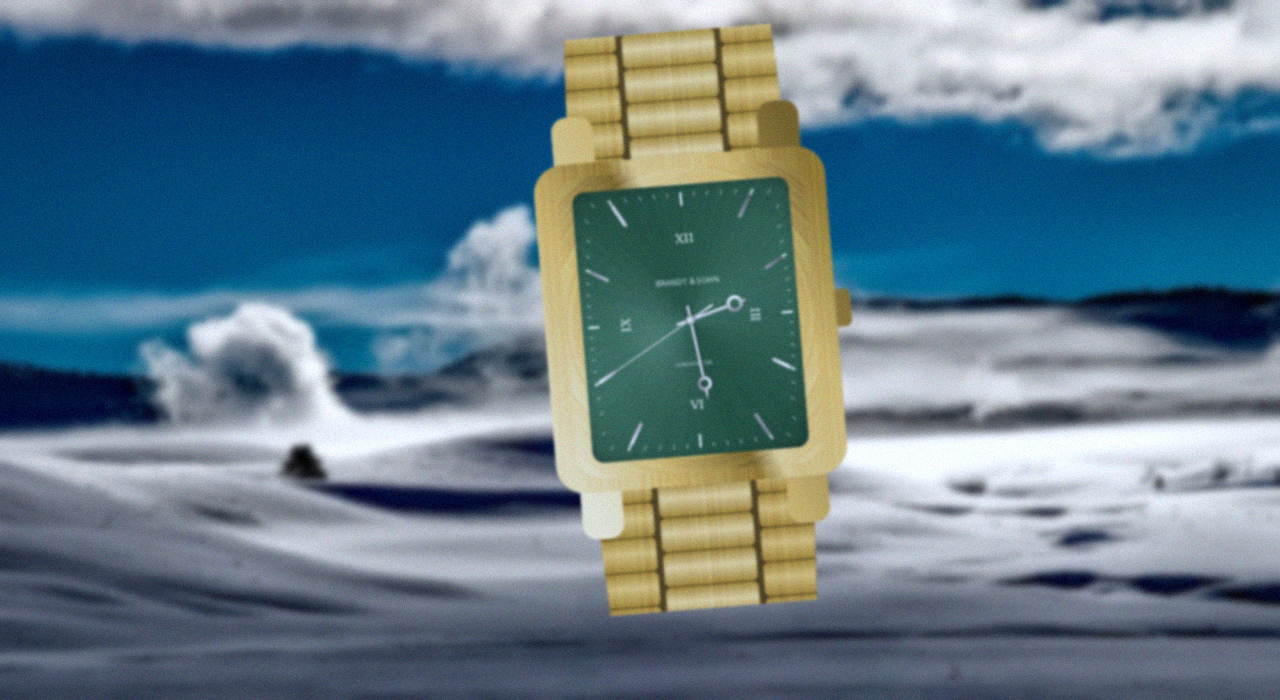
2:28:40
